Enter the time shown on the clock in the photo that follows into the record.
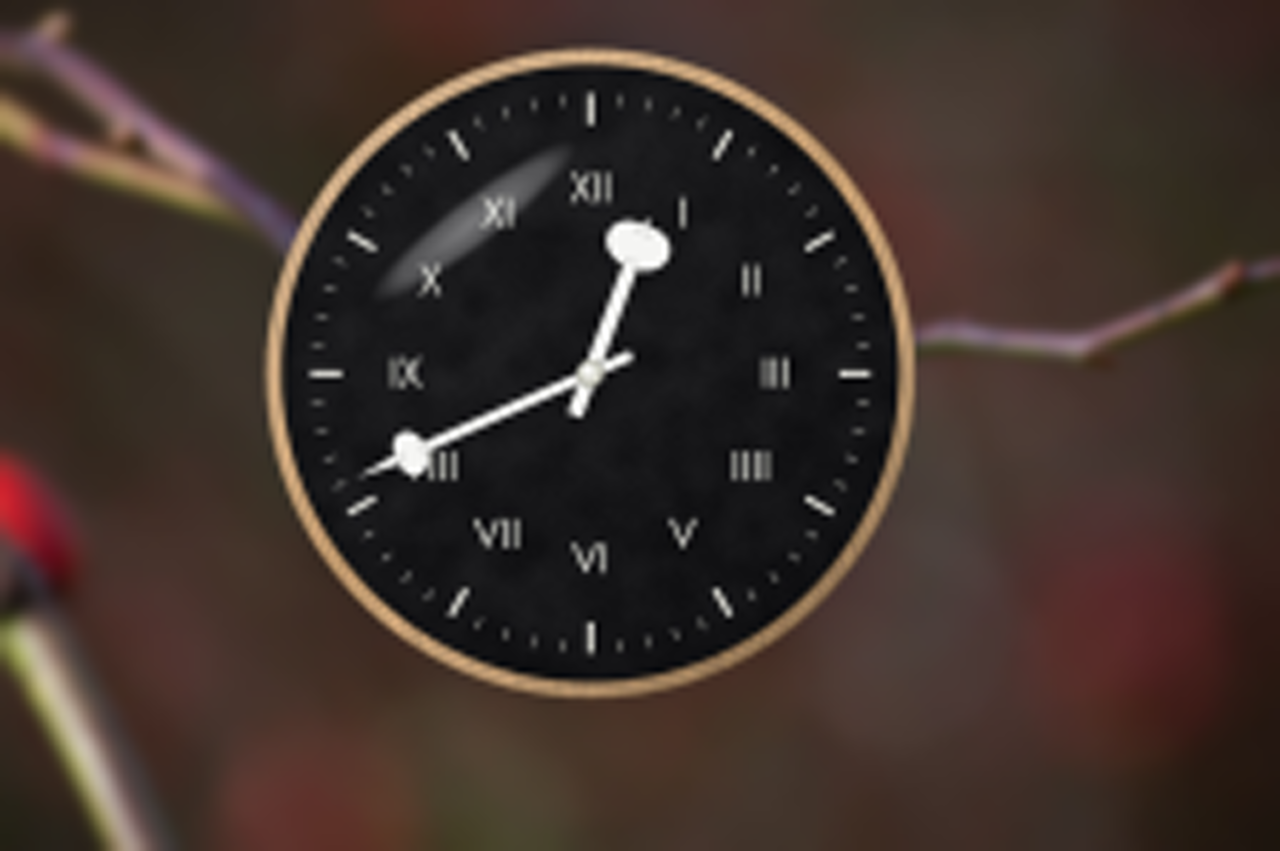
12:41
